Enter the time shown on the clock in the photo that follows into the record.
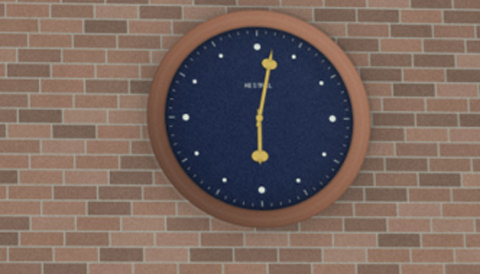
6:02
